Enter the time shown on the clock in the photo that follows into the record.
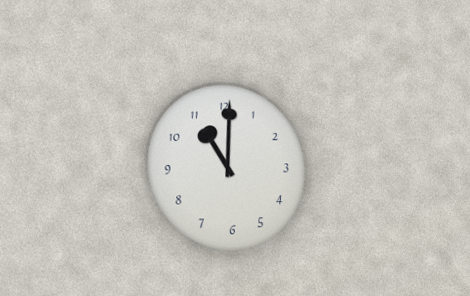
11:01
